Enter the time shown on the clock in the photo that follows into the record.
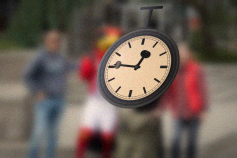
12:46
